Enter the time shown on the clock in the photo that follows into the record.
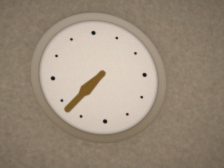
7:38
